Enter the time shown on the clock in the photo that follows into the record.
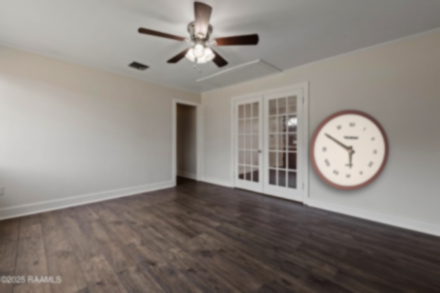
5:50
